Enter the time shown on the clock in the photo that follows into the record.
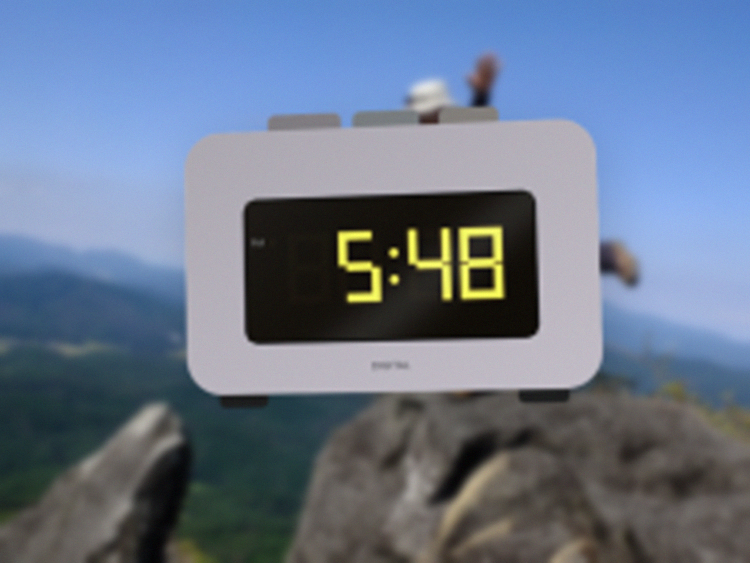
5:48
